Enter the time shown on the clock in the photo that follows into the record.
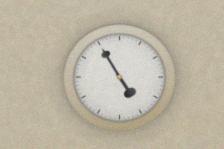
4:55
